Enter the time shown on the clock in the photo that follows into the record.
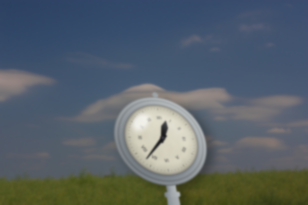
12:37
